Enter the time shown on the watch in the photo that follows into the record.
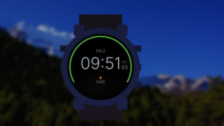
9:51
